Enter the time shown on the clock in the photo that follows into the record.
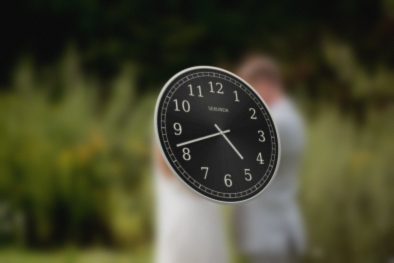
4:42
